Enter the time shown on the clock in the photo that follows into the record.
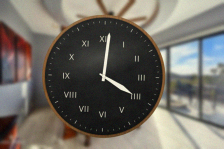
4:01
